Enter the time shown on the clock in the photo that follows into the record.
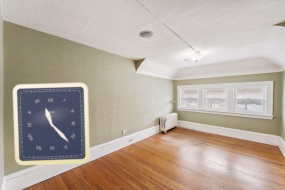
11:23
